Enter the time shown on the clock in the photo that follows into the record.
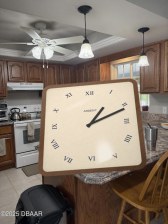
1:11
